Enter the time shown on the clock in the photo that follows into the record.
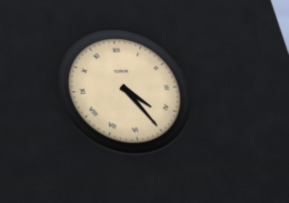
4:25
